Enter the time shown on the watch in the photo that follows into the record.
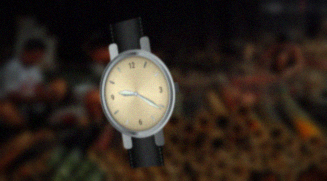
9:21
